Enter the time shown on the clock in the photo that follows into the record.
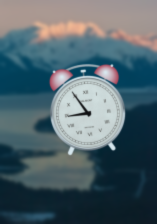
8:55
